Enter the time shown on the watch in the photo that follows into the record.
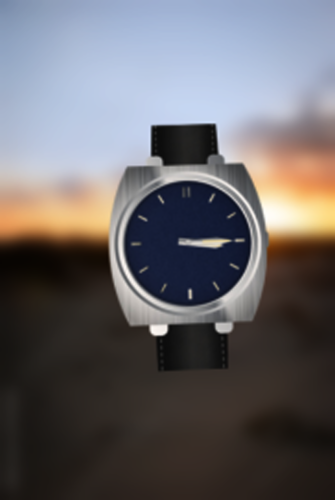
3:15
